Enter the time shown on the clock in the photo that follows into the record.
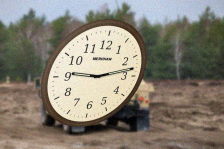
9:13
